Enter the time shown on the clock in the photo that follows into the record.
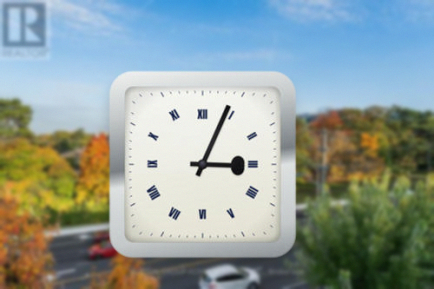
3:04
